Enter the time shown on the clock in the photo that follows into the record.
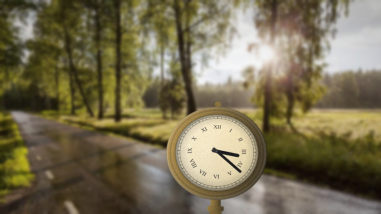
3:22
